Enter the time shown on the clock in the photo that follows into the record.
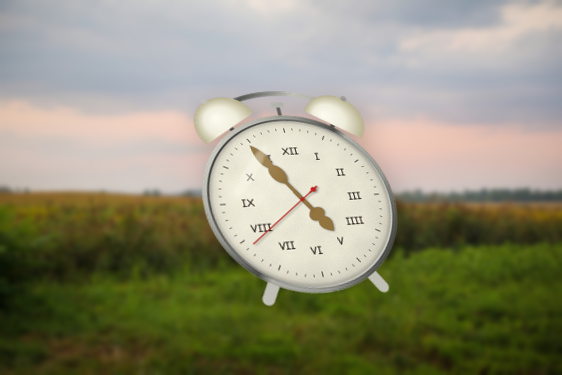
4:54:39
